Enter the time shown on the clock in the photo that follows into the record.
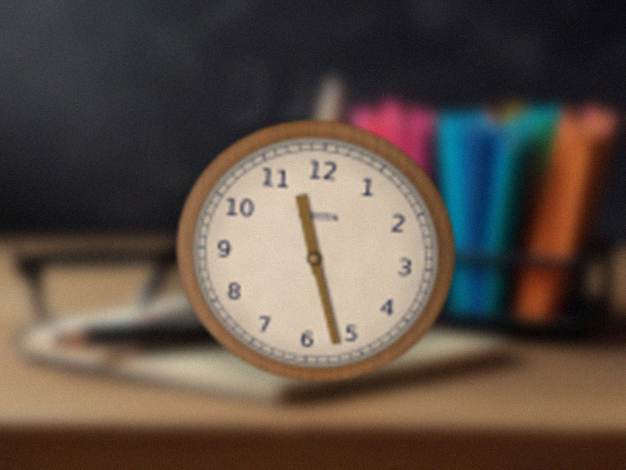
11:27
